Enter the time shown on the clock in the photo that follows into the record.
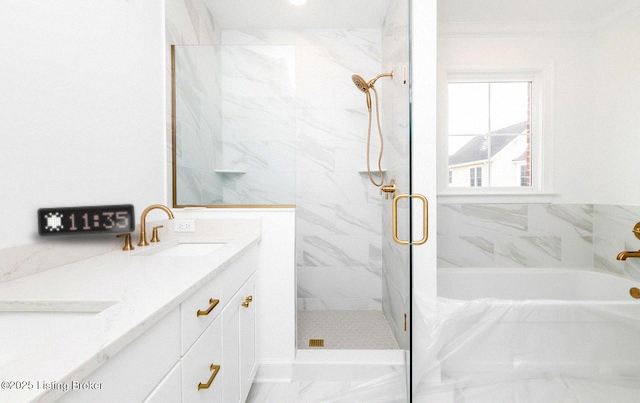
11:35
